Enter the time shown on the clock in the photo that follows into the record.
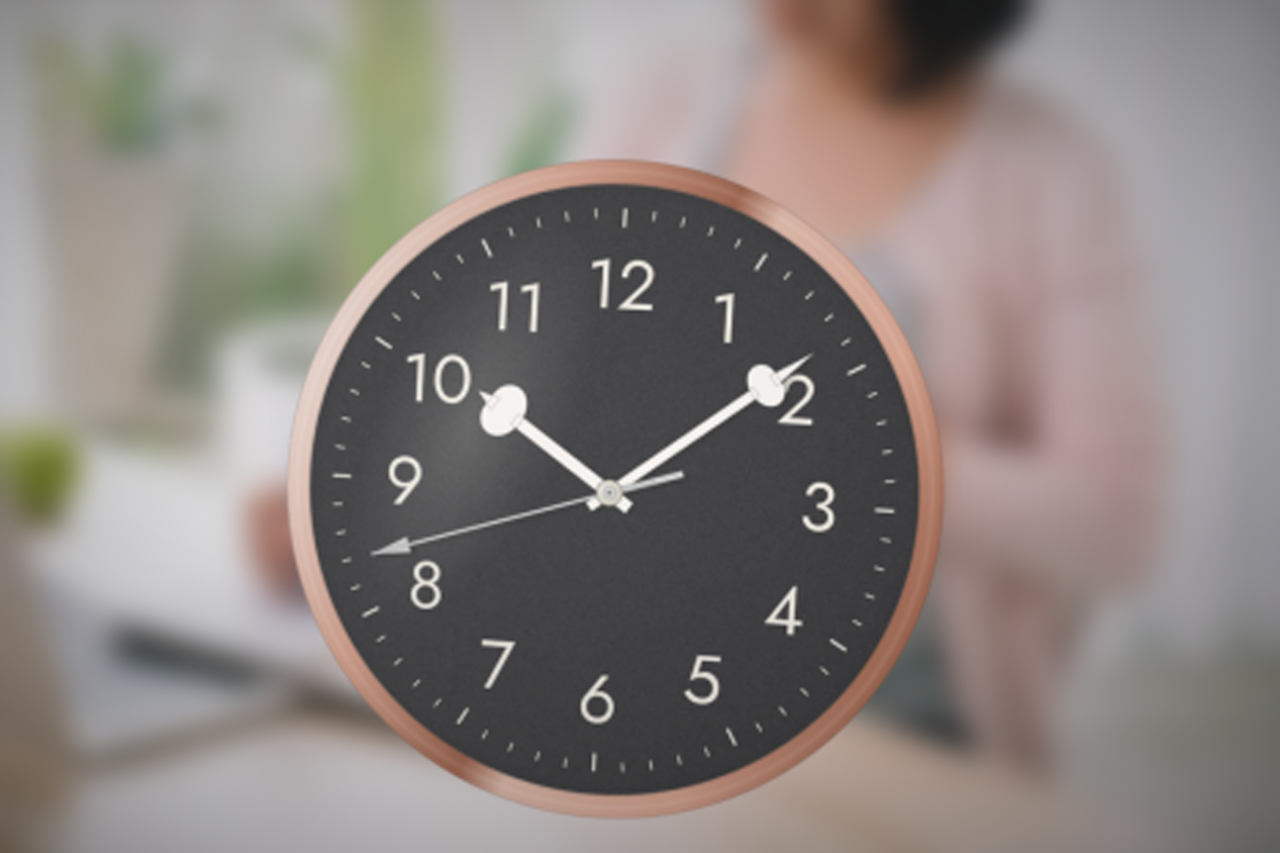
10:08:42
